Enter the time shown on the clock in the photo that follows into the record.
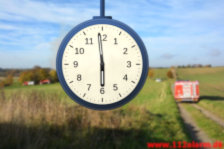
5:59
